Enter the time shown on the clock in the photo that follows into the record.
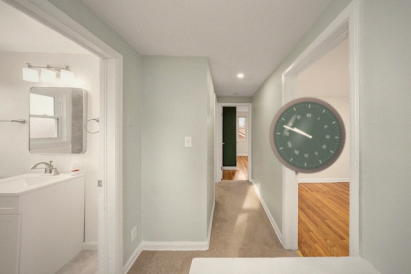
9:48
